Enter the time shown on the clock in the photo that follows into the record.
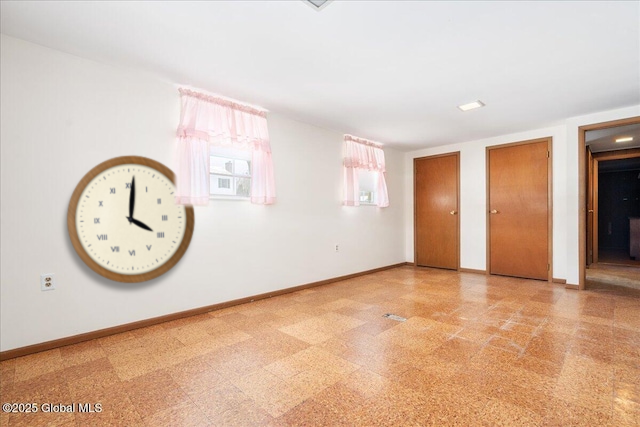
4:01
